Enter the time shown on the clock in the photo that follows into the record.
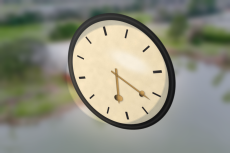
6:22
